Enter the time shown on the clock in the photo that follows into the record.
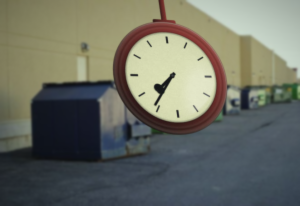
7:36
